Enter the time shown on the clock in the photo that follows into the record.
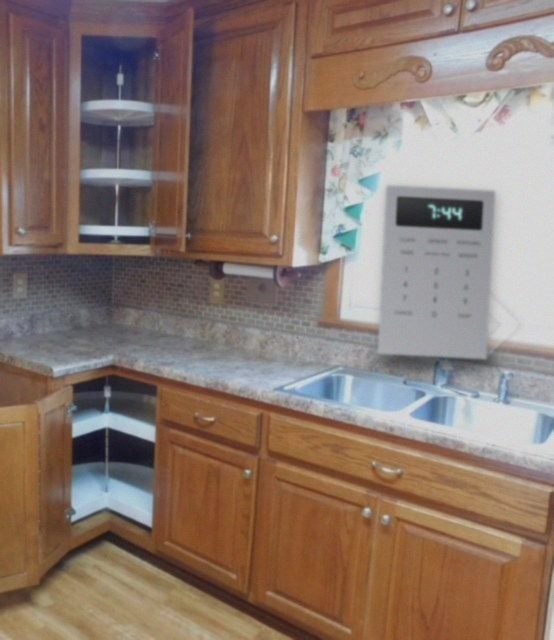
7:44
